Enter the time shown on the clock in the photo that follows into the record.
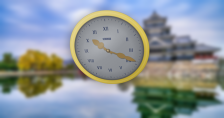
10:19
